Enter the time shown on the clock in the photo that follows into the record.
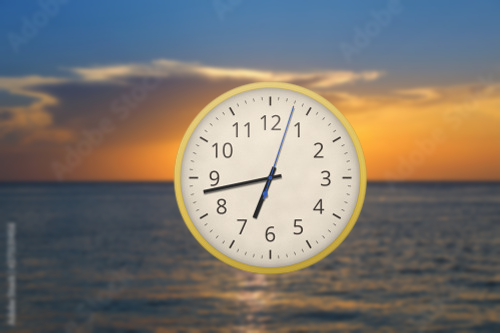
6:43:03
